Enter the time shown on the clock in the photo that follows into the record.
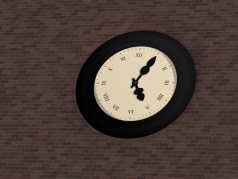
5:05
